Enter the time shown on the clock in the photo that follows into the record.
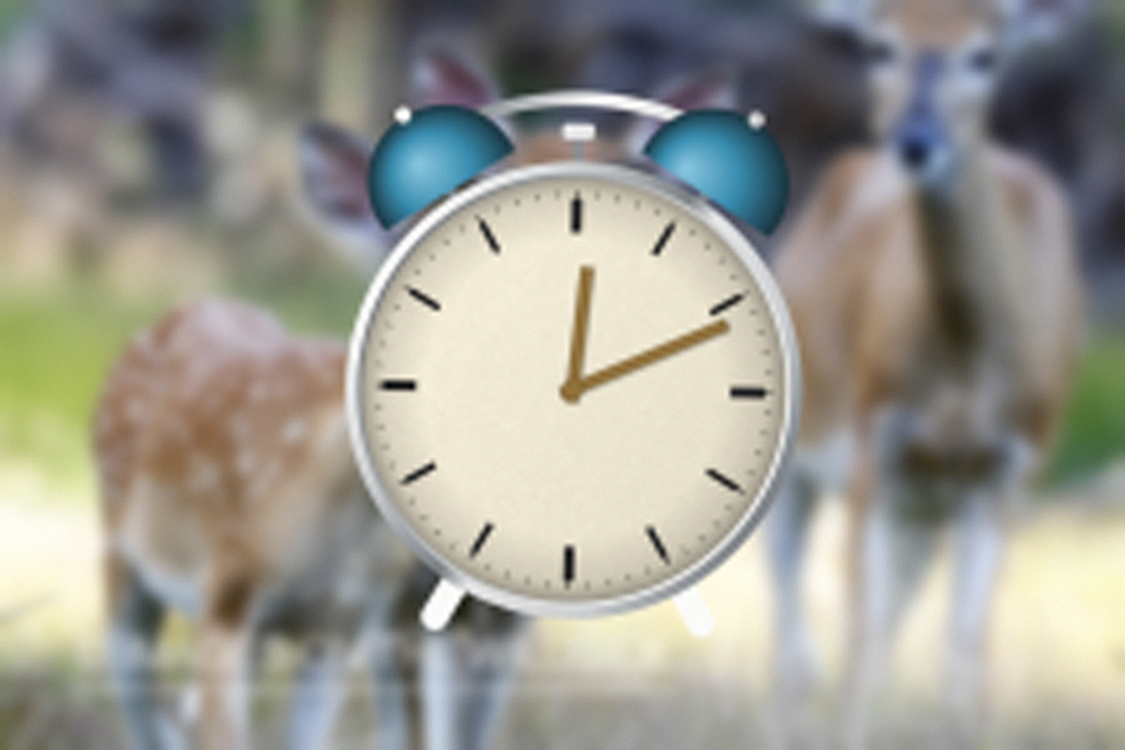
12:11
